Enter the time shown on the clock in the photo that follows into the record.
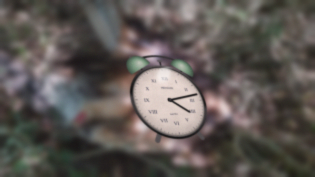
4:13
